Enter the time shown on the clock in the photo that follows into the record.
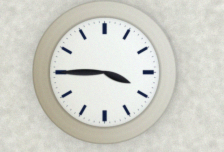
3:45
